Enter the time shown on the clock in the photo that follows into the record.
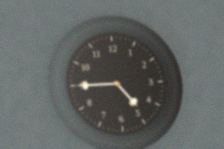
4:45
